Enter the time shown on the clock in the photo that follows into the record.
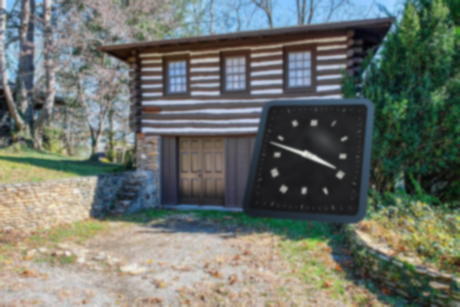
3:48
